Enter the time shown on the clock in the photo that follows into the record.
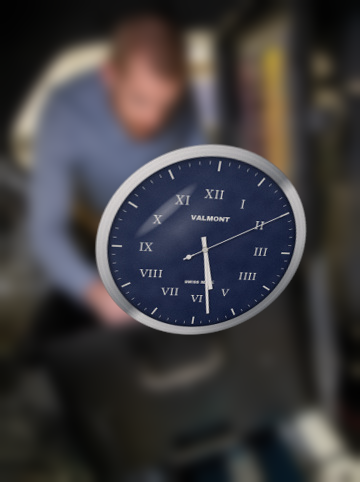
5:28:10
